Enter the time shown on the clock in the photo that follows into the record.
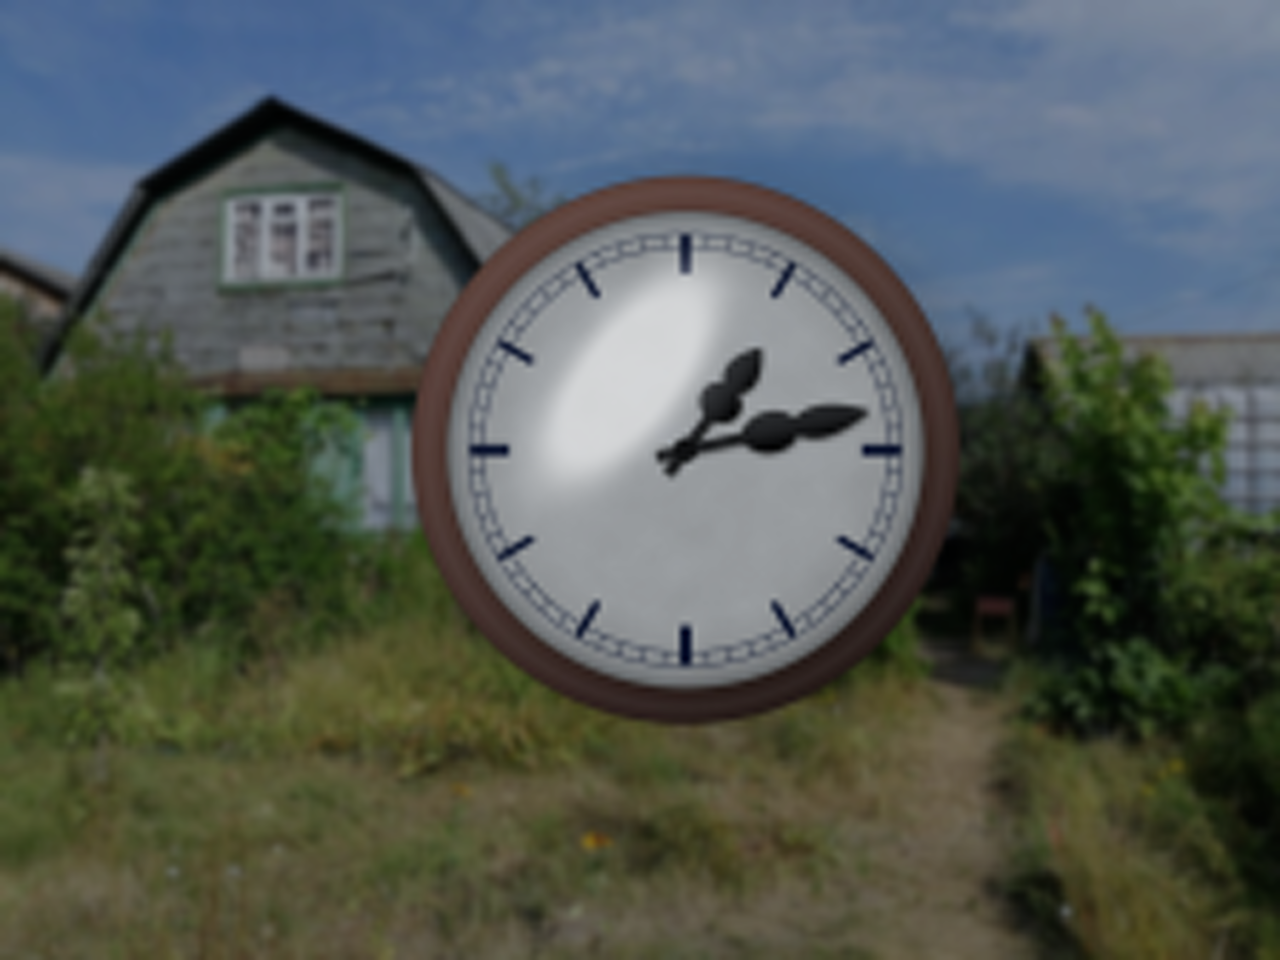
1:13
